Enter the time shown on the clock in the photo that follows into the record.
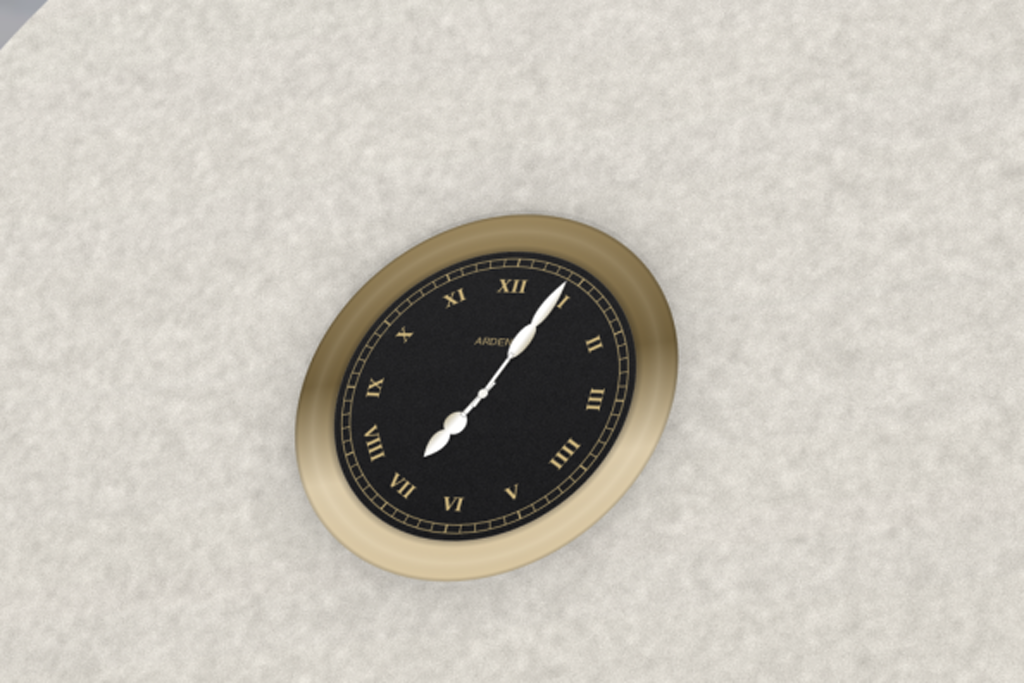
7:04
